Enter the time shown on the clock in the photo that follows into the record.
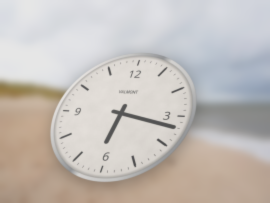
6:17
